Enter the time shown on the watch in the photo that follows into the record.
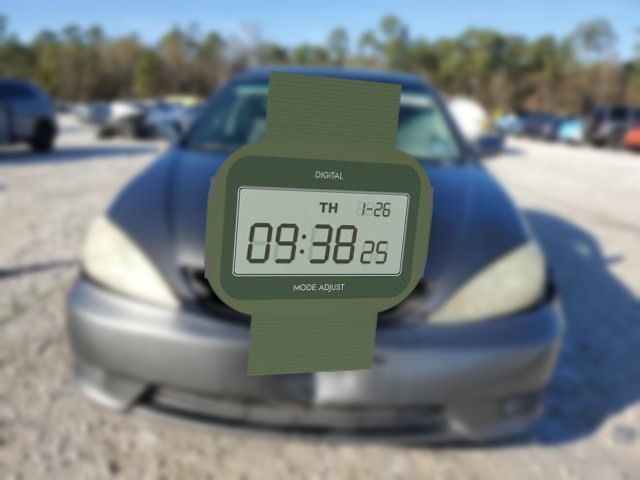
9:38:25
